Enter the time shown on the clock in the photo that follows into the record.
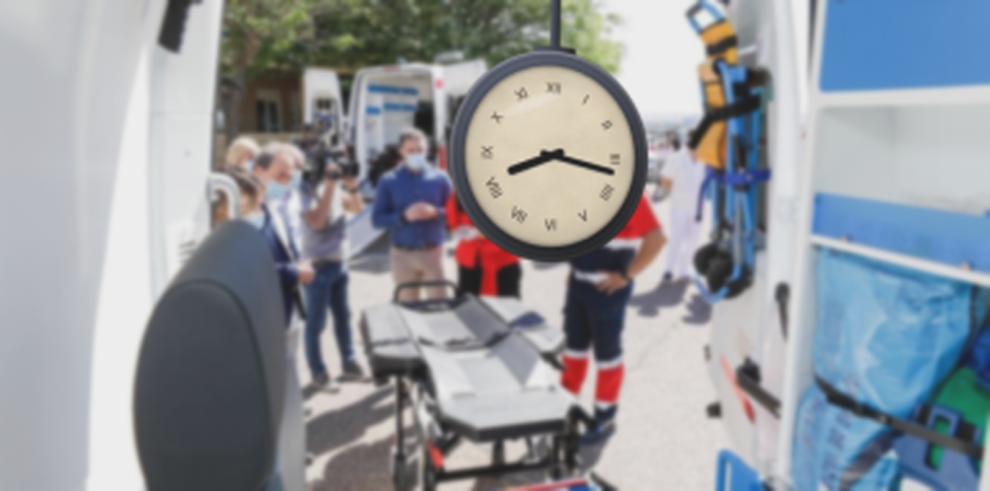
8:17
